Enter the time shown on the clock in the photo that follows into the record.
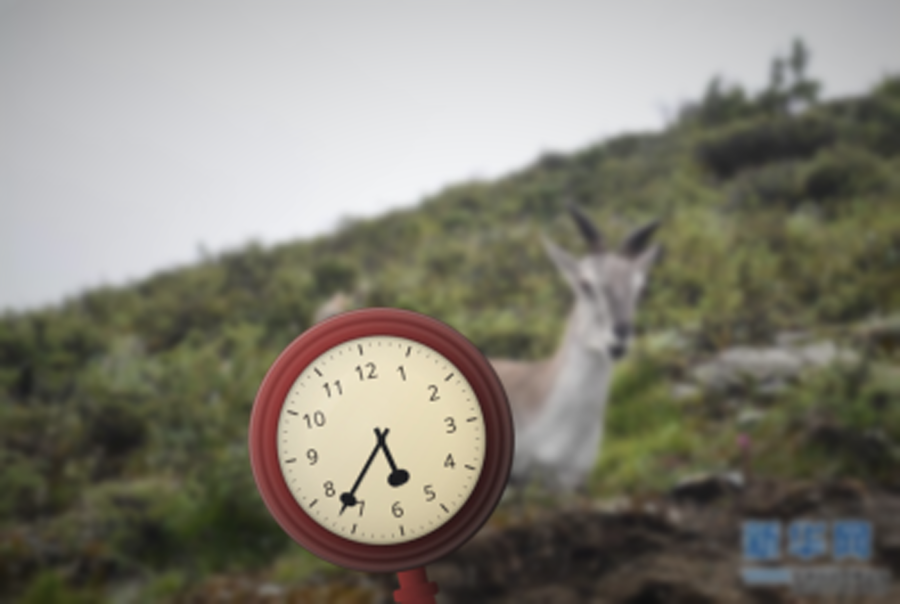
5:37
